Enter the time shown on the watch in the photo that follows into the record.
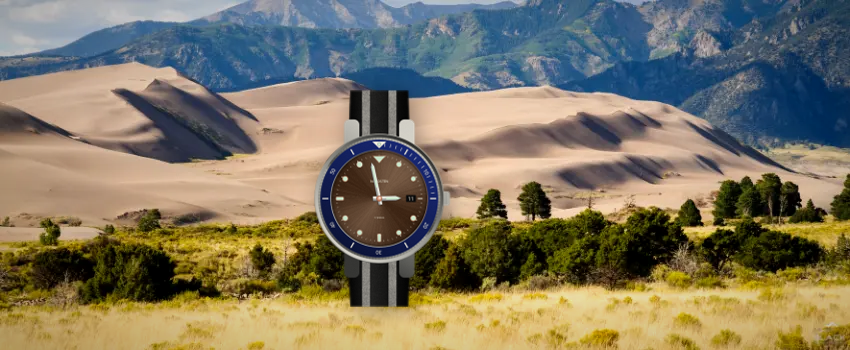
2:58
